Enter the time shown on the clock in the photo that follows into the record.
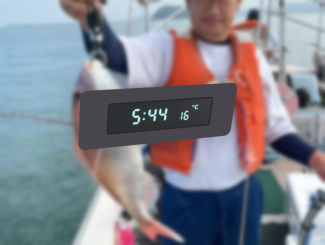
5:44
